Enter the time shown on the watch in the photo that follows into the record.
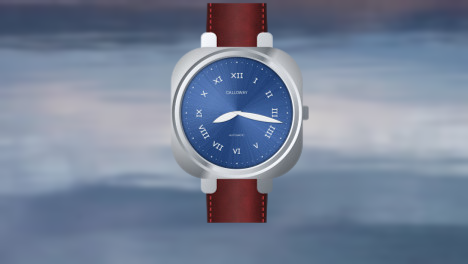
8:17
